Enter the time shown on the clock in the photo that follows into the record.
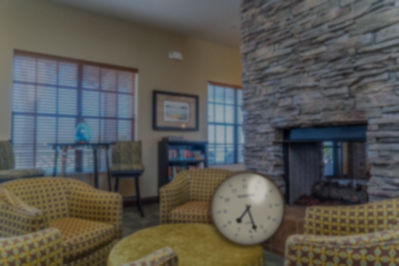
7:28
